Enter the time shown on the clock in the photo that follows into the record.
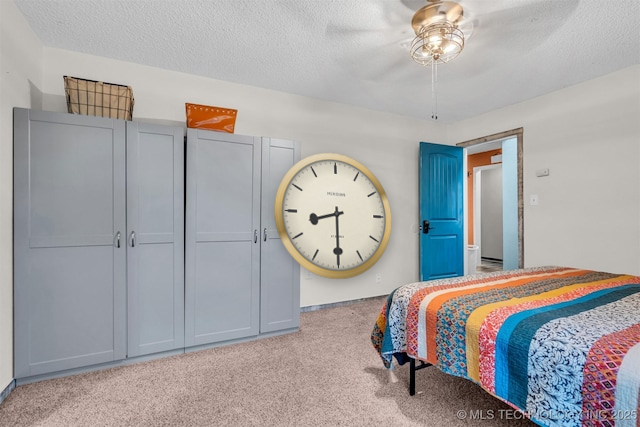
8:30
